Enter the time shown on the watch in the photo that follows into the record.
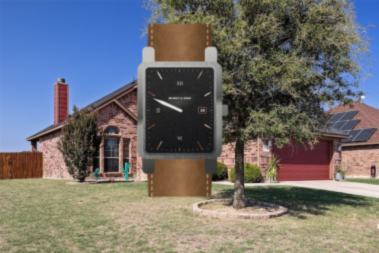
9:49
